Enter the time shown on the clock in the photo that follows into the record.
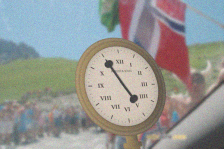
4:55
